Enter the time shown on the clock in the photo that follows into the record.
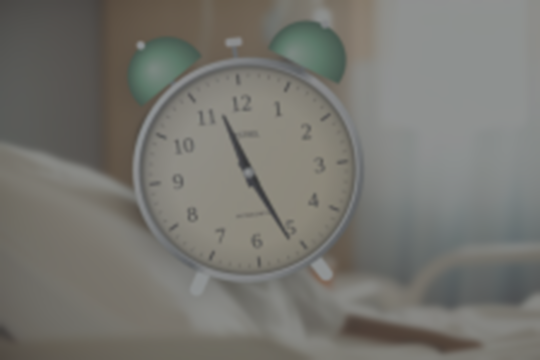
11:26
